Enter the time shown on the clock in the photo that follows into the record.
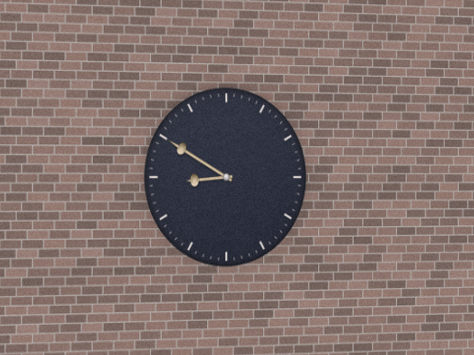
8:50
